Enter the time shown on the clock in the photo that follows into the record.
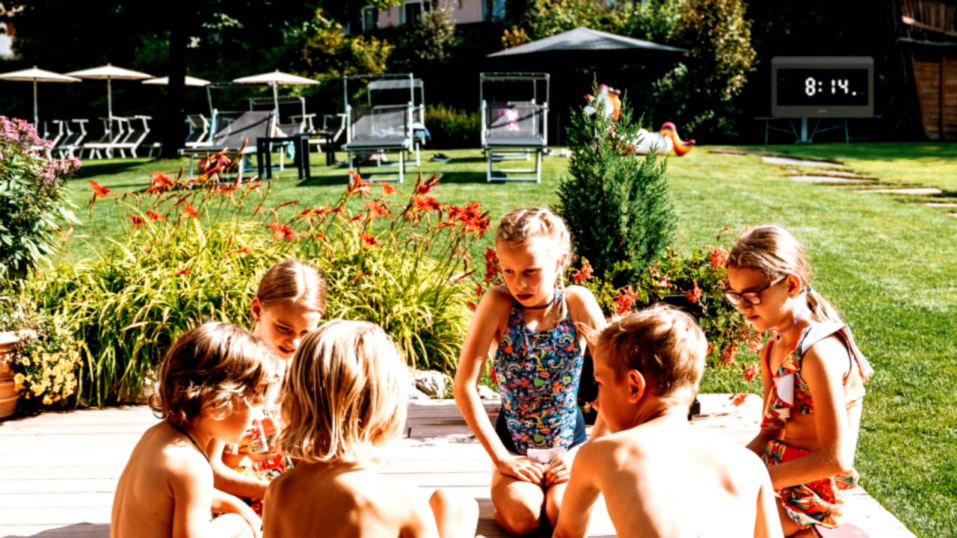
8:14
